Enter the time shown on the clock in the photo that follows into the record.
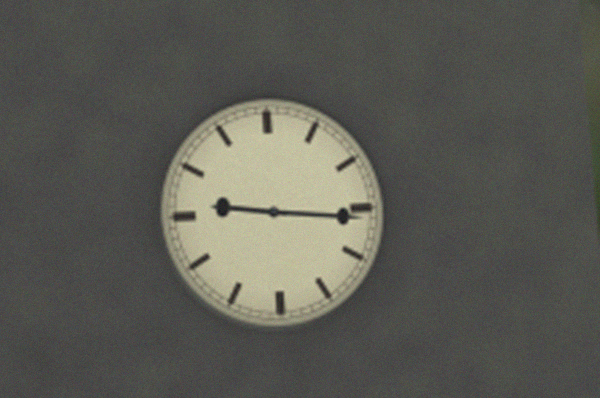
9:16
